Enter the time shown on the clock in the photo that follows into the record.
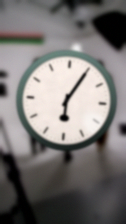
6:05
